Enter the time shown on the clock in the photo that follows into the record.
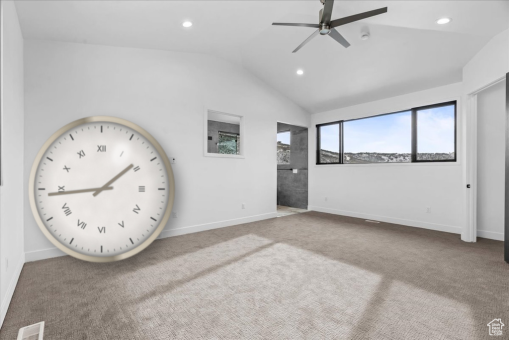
1:44
